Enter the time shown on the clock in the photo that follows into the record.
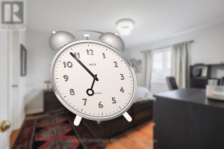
6:54
